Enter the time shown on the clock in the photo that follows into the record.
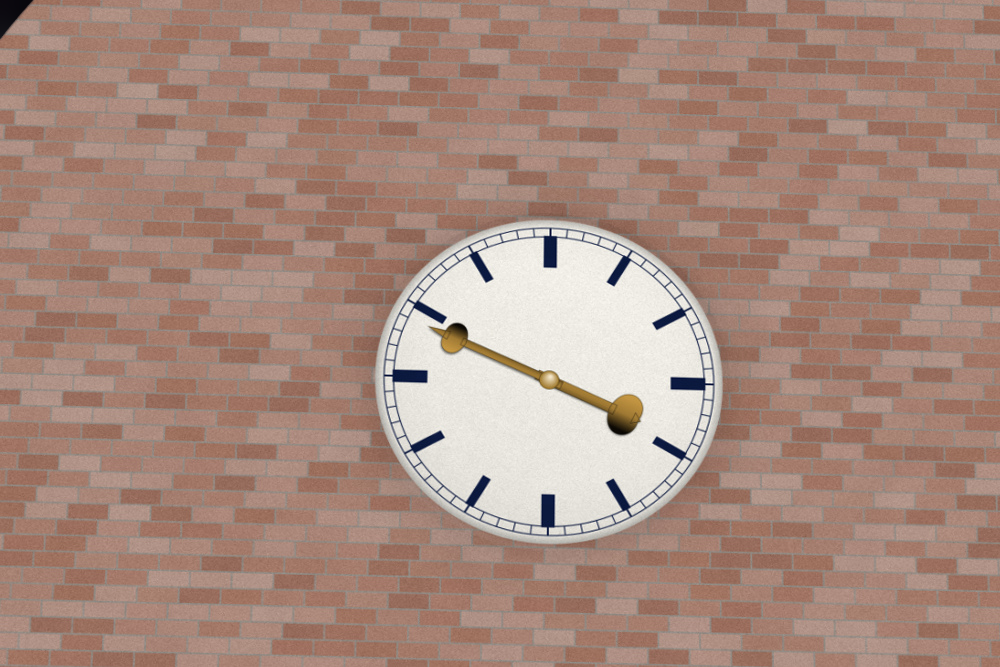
3:49
